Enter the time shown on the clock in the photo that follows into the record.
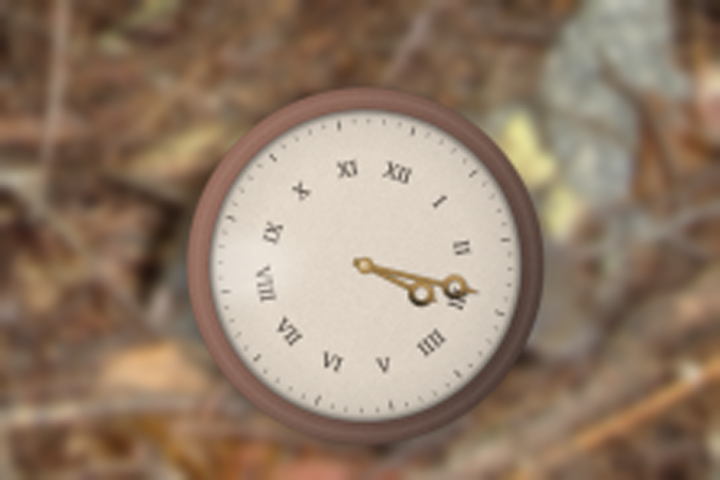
3:14
